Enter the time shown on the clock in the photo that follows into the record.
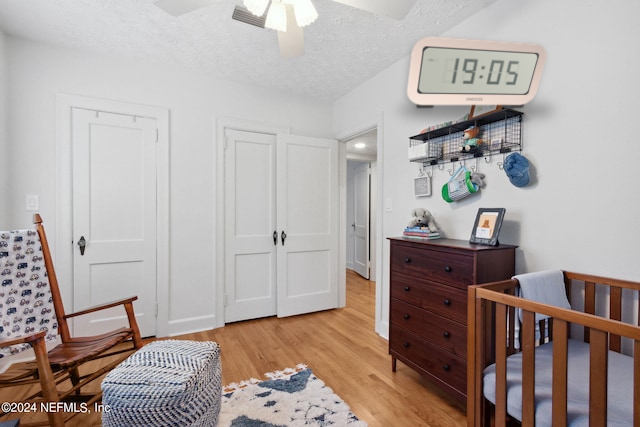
19:05
